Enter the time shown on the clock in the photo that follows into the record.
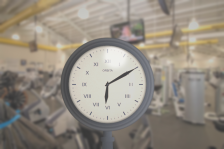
6:10
